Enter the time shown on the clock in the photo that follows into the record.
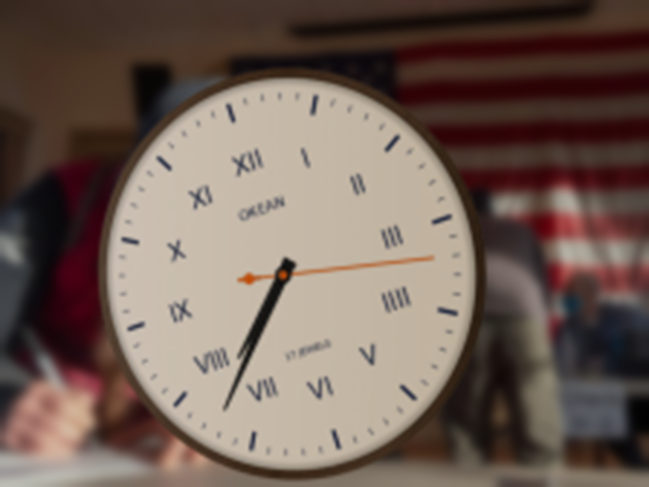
7:37:17
